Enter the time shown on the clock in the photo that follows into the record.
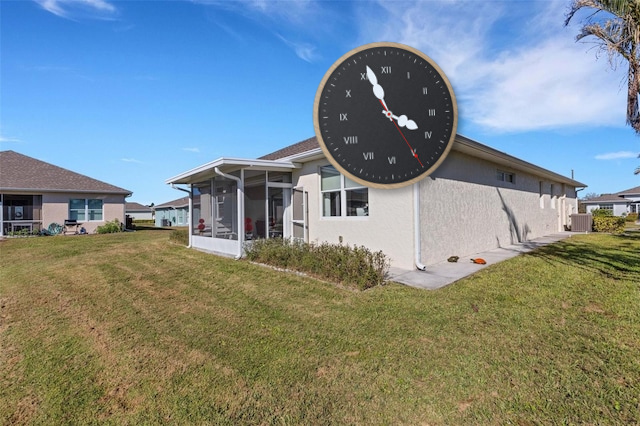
3:56:25
